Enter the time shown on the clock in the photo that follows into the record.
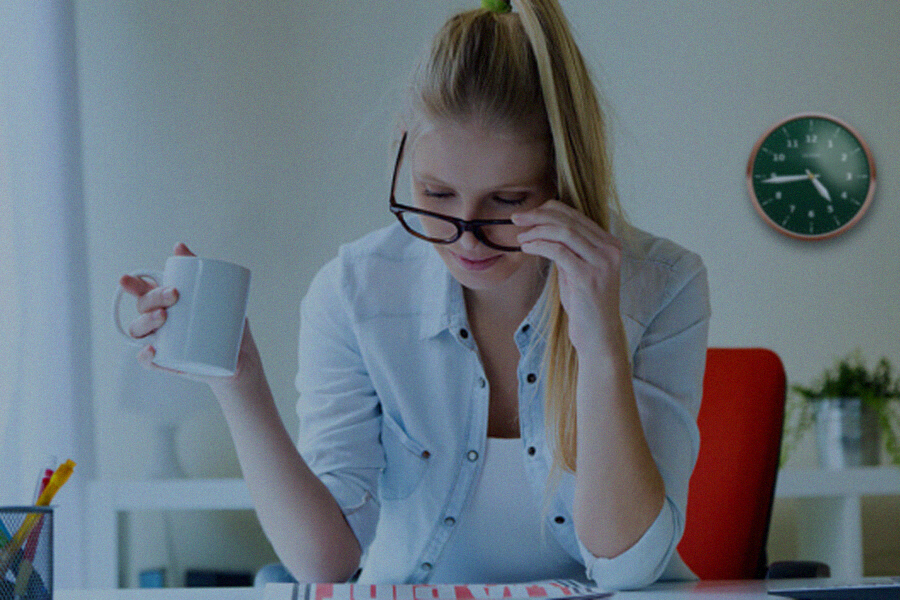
4:44
